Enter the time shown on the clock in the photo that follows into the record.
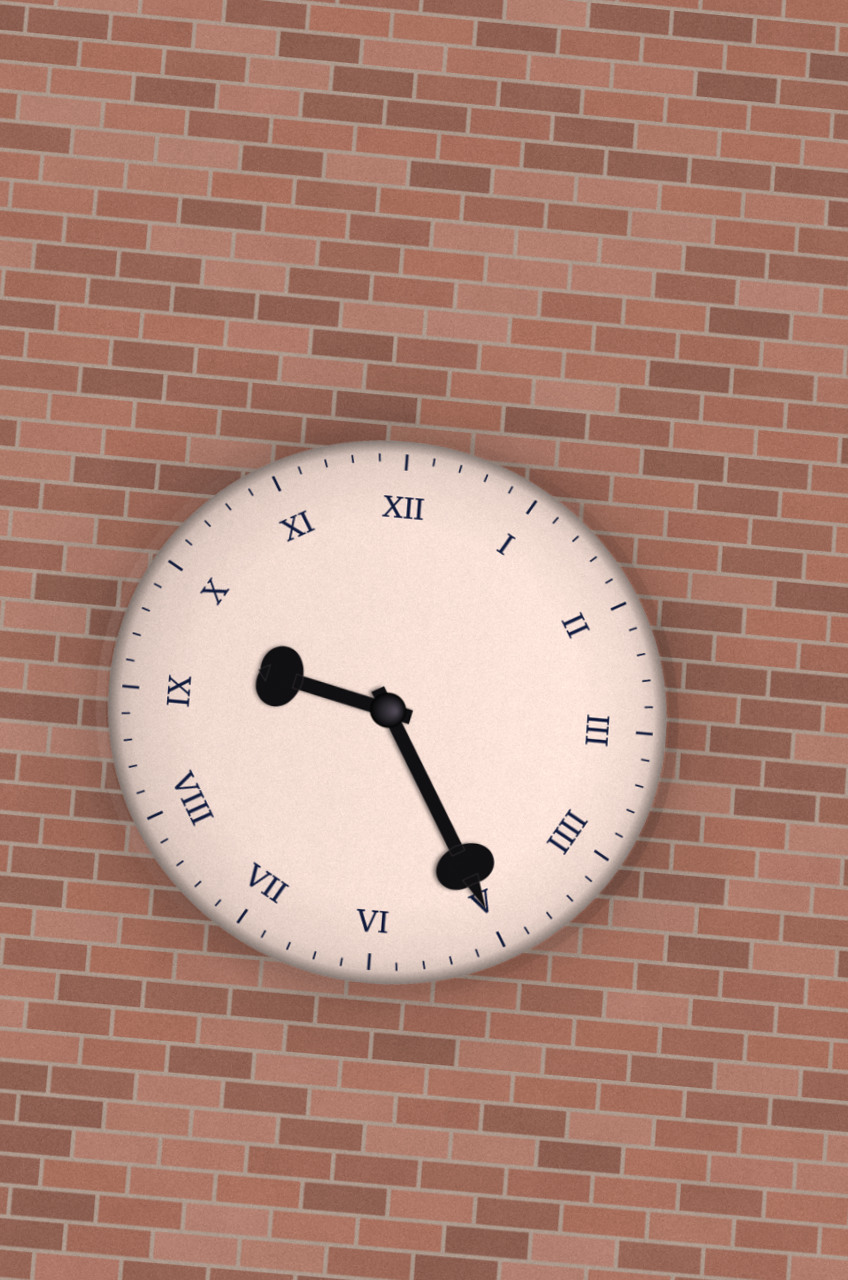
9:25
